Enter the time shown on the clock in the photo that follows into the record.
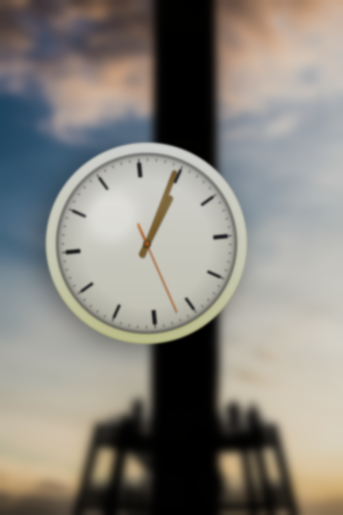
1:04:27
